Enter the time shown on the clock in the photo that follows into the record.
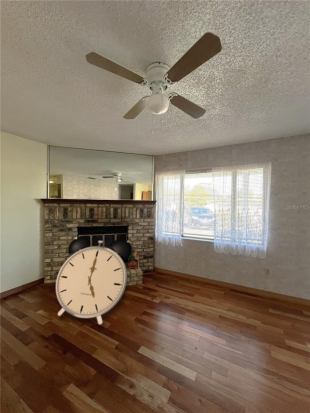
5:00
